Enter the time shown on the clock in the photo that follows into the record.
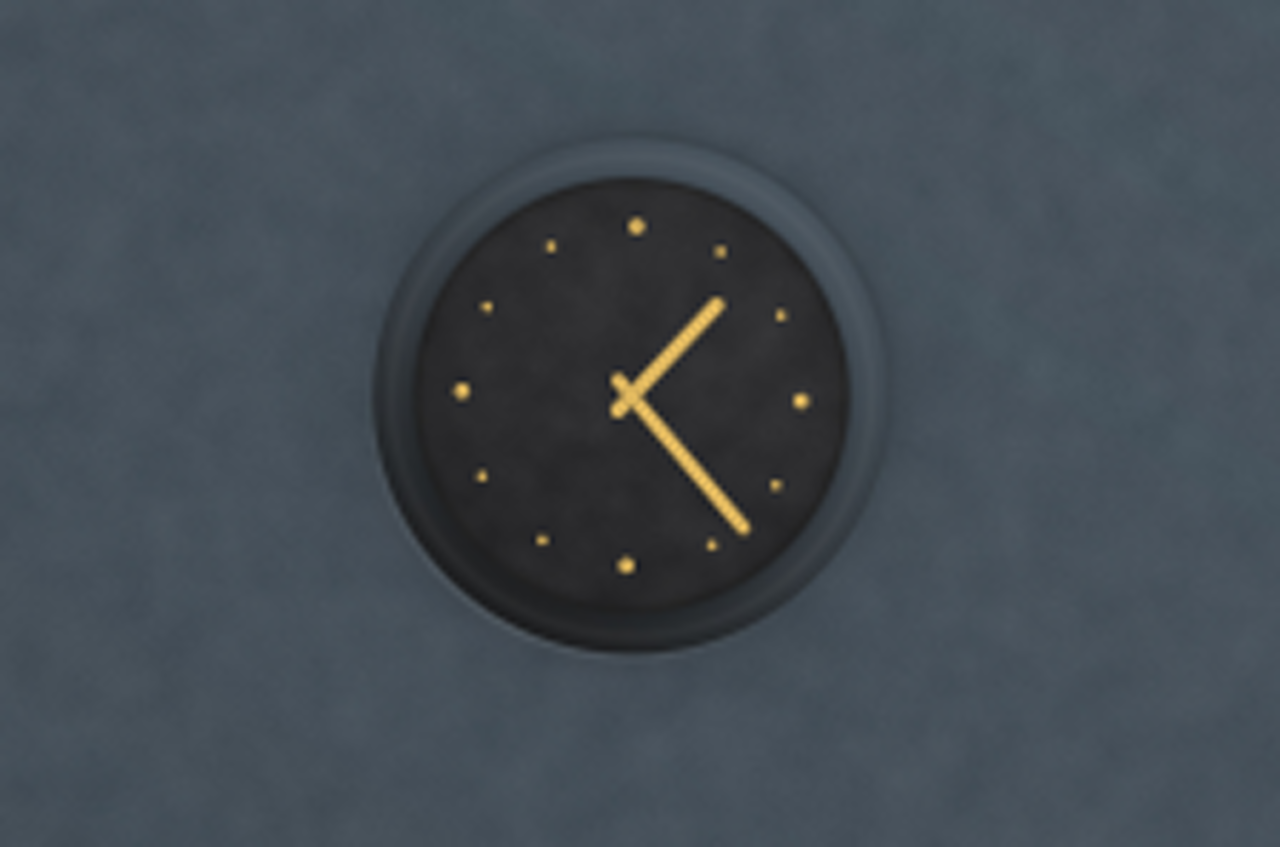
1:23
